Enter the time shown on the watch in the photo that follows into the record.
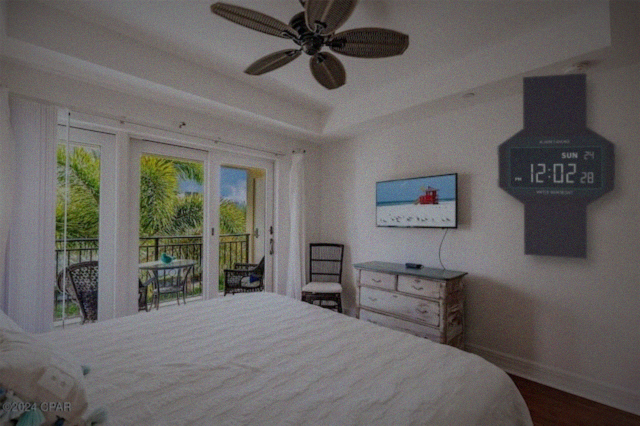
12:02:28
